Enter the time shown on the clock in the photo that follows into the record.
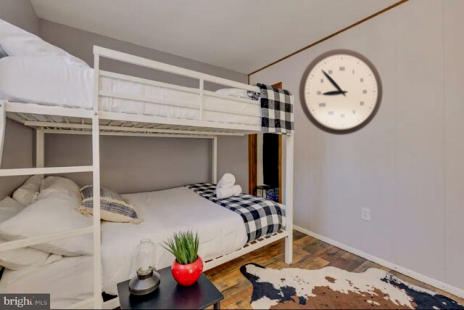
8:53
